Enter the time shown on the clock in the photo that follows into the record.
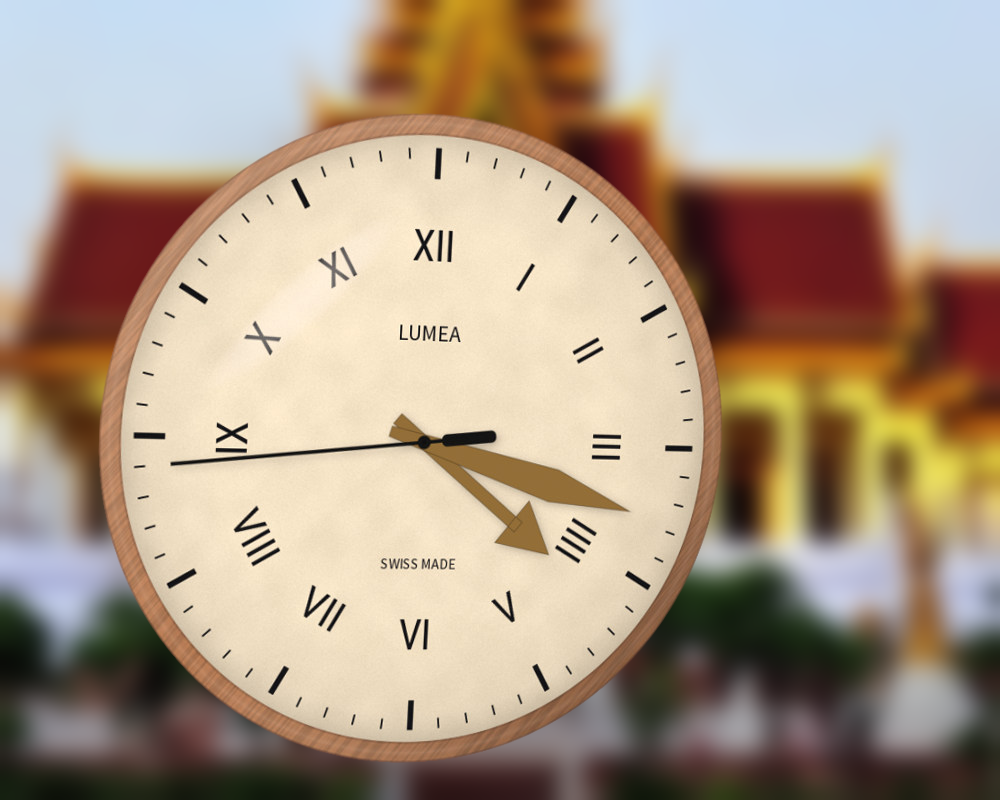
4:17:44
